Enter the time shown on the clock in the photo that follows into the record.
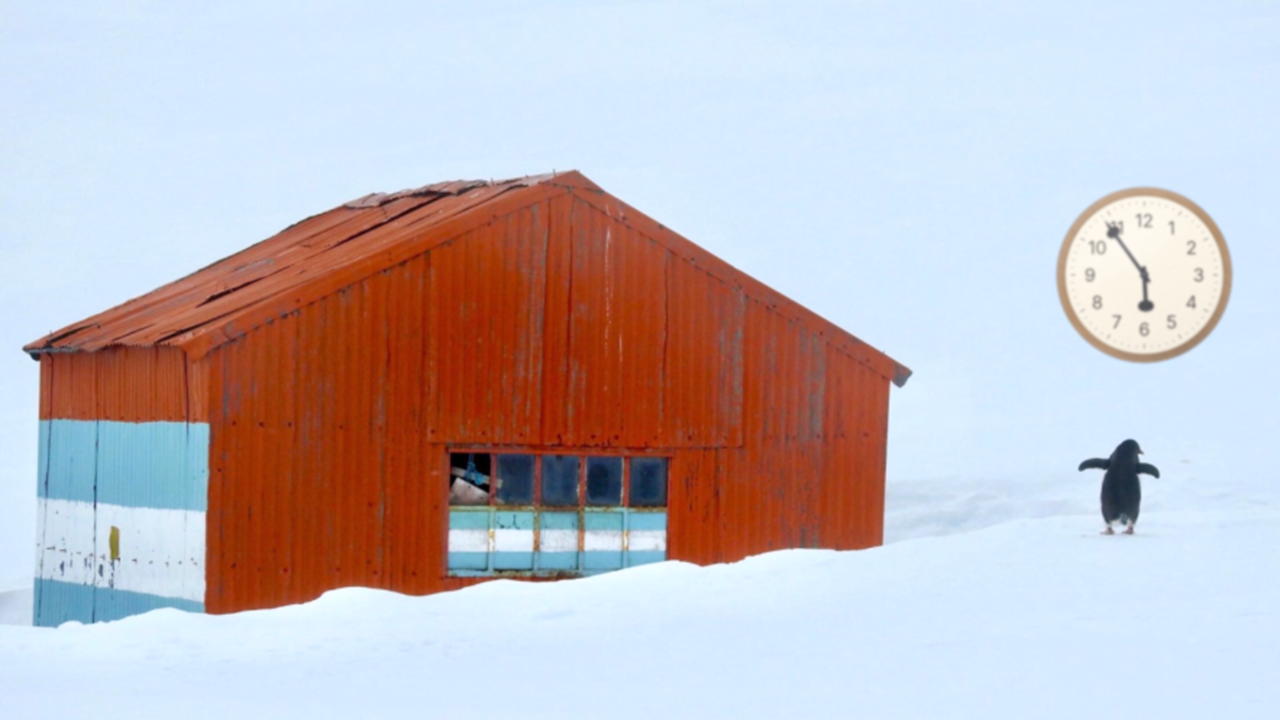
5:54
